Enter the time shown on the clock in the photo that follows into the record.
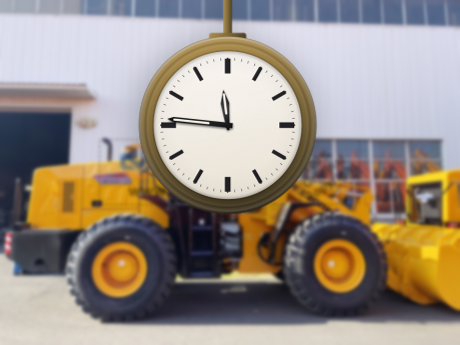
11:46
